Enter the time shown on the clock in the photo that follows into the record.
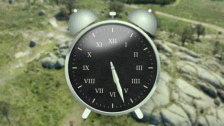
5:27
